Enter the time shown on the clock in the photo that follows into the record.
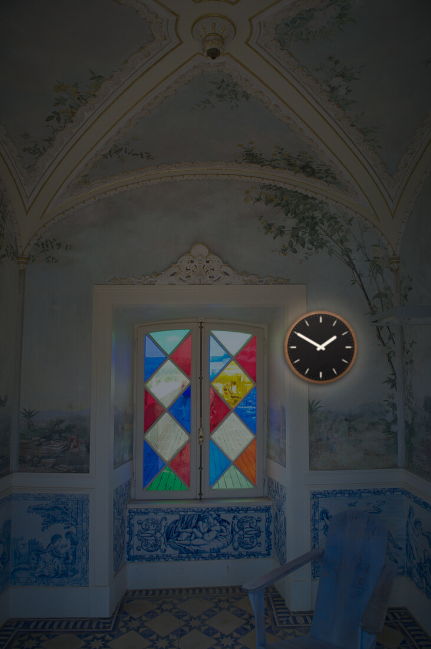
1:50
